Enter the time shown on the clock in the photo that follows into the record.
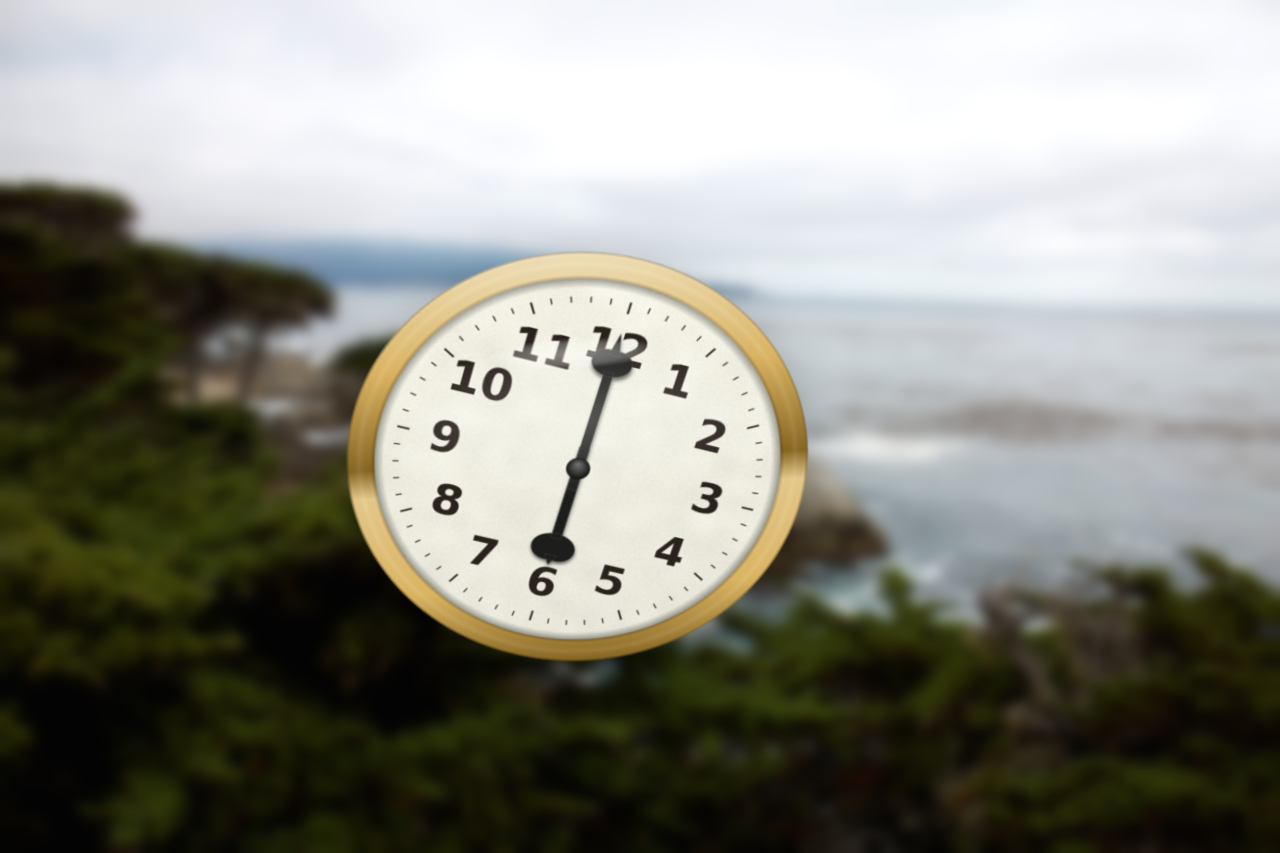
6:00
